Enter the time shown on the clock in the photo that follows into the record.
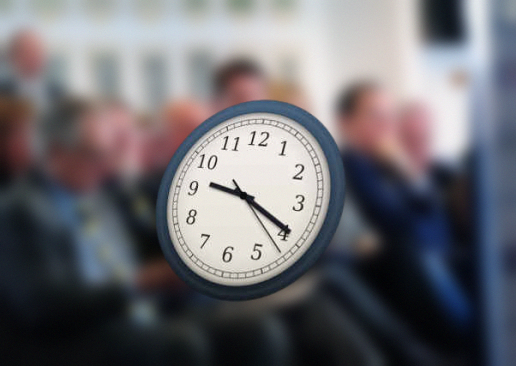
9:19:22
